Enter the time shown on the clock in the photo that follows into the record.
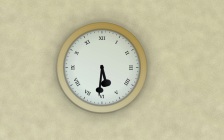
5:31
